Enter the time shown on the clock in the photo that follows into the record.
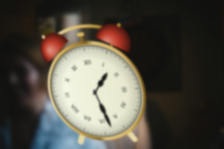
1:28
